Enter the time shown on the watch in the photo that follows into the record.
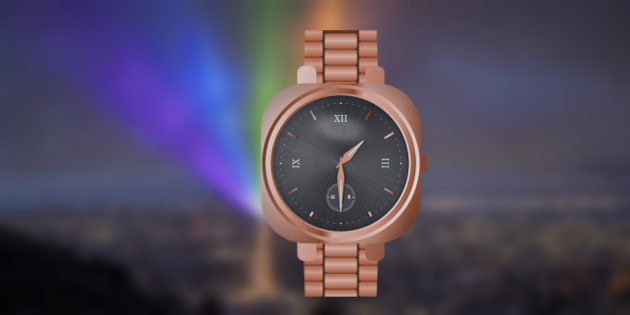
1:30
